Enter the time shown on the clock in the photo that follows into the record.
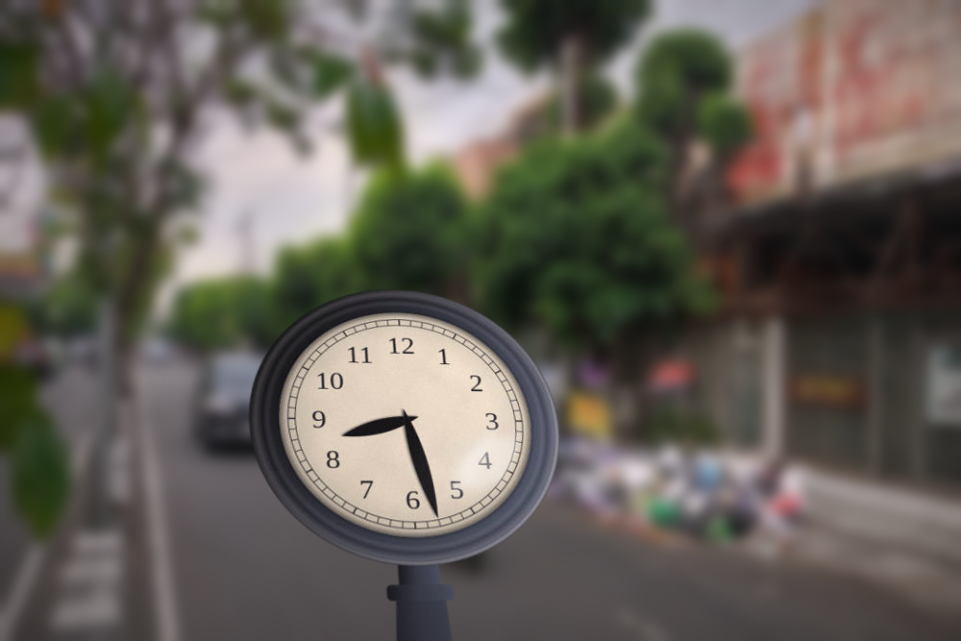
8:28
